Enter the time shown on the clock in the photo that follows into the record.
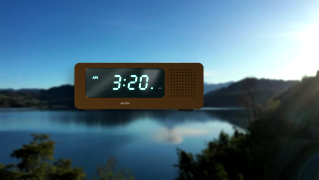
3:20
